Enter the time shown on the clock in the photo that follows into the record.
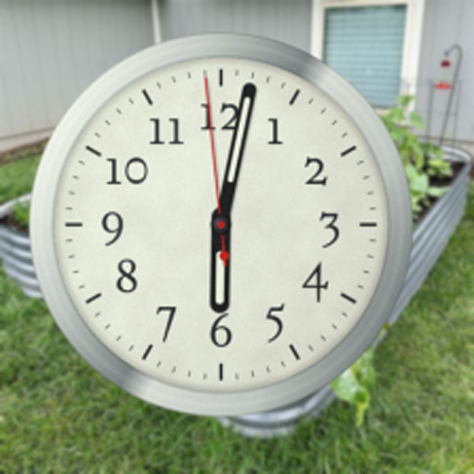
6:01:59
